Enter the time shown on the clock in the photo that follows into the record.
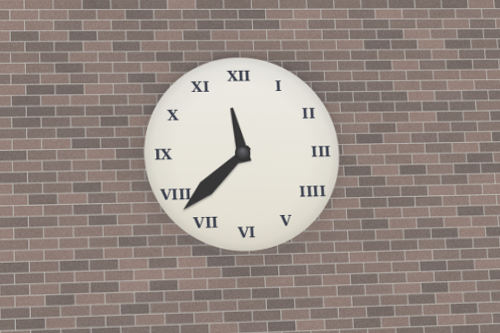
11:38
